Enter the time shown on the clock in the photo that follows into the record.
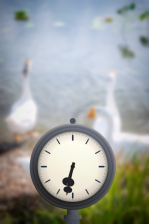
6:32
